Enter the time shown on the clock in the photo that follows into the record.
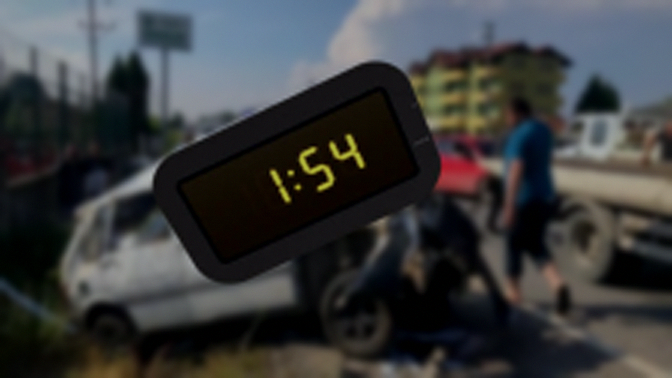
1:54
